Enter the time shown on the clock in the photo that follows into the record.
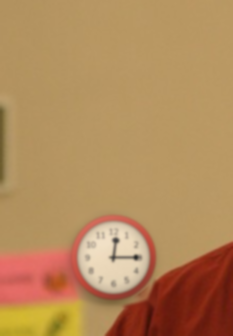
12:15
